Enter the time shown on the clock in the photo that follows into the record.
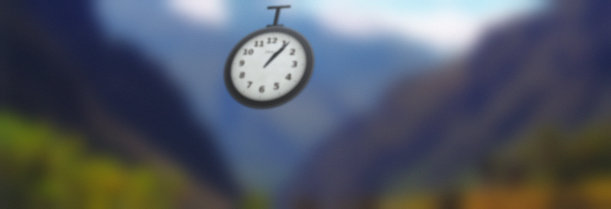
1:06
